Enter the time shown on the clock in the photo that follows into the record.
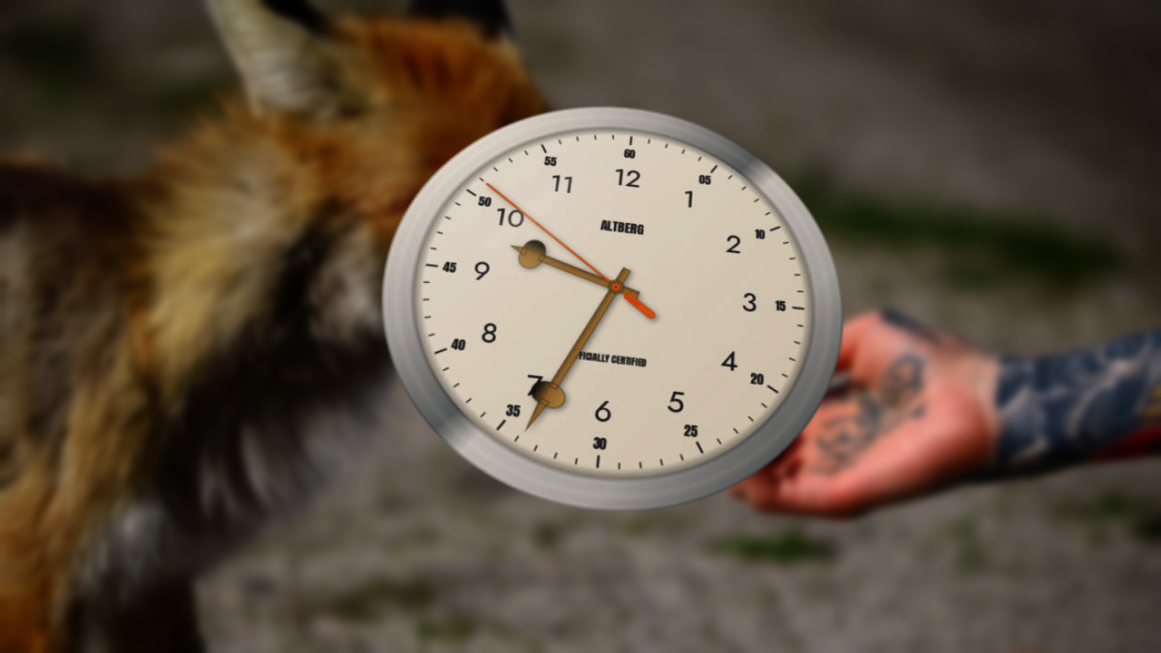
9:33:51
